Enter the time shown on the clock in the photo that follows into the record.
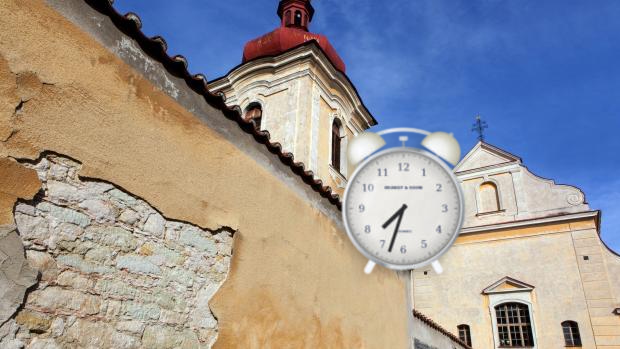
7:33
